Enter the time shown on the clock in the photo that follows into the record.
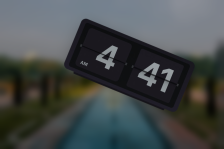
4:41
